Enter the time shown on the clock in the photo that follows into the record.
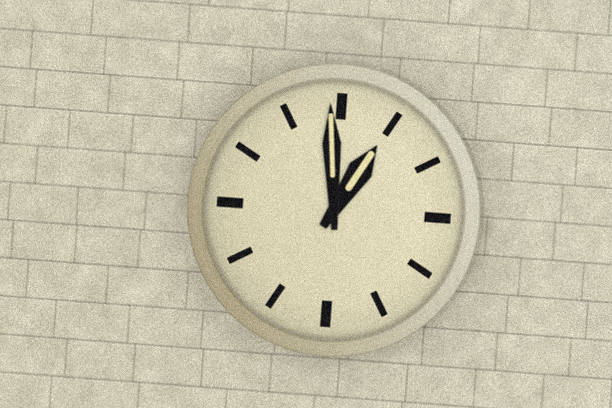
12:59
